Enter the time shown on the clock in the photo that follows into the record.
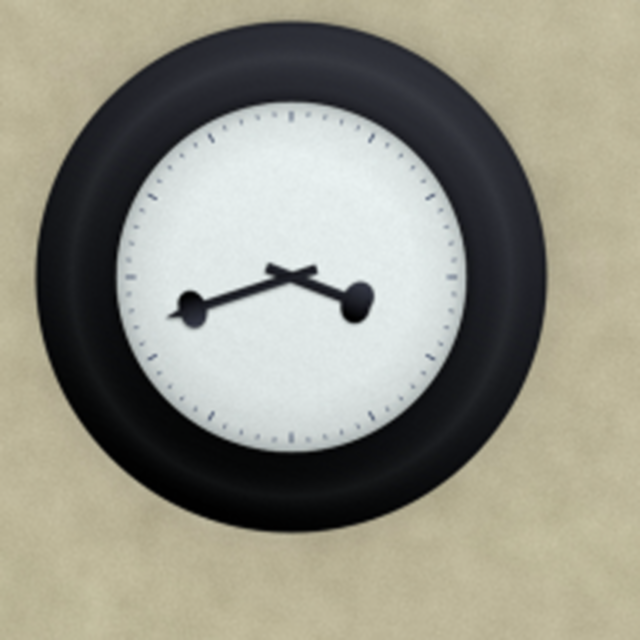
3:42
